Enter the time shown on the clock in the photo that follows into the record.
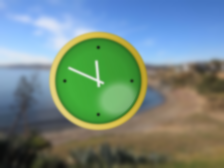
11:49
